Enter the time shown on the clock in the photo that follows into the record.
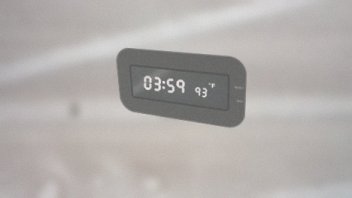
3:59
